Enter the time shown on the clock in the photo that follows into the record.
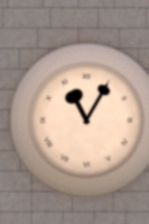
11:05
